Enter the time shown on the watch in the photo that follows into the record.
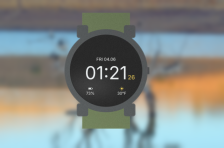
1:21
